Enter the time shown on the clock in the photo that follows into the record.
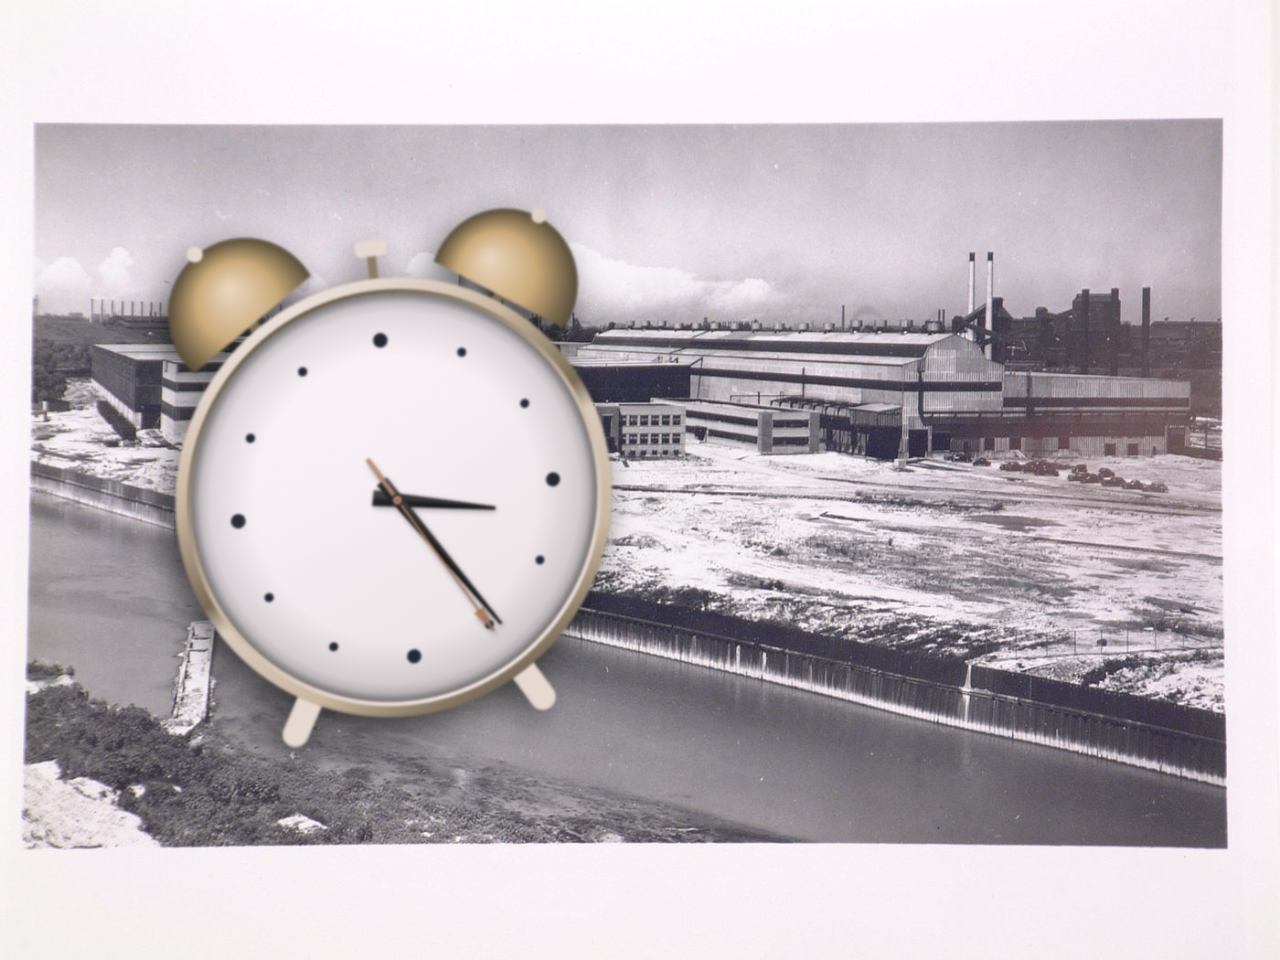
3:24:25
